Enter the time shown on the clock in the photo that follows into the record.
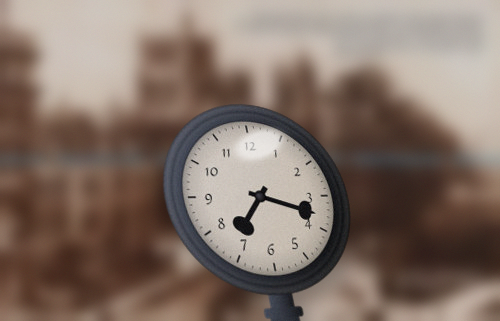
7:18
